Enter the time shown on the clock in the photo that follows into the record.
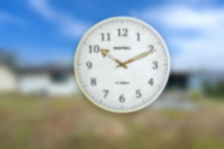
10:11
